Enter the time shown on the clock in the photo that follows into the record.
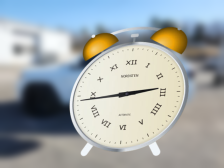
2:44
